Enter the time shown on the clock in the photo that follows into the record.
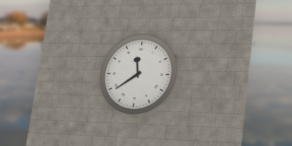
11:39
